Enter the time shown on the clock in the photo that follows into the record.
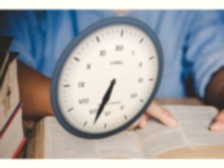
6:33
